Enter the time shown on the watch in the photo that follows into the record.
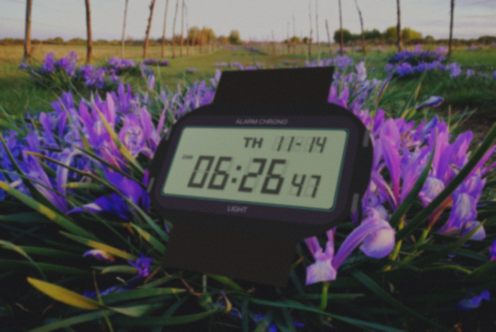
6:26:47
